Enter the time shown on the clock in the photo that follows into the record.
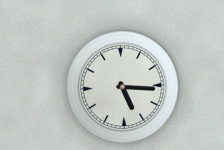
5:16
